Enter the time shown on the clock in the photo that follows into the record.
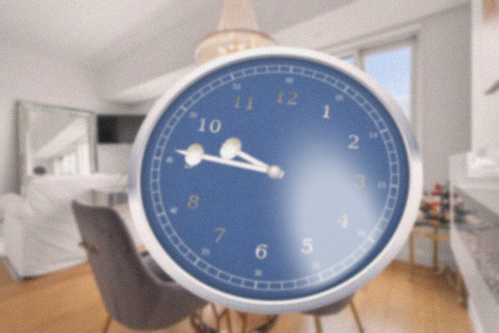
9:46
